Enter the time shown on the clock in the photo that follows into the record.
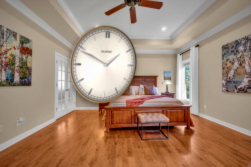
1:49
